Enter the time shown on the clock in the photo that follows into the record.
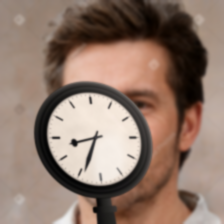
8:34
